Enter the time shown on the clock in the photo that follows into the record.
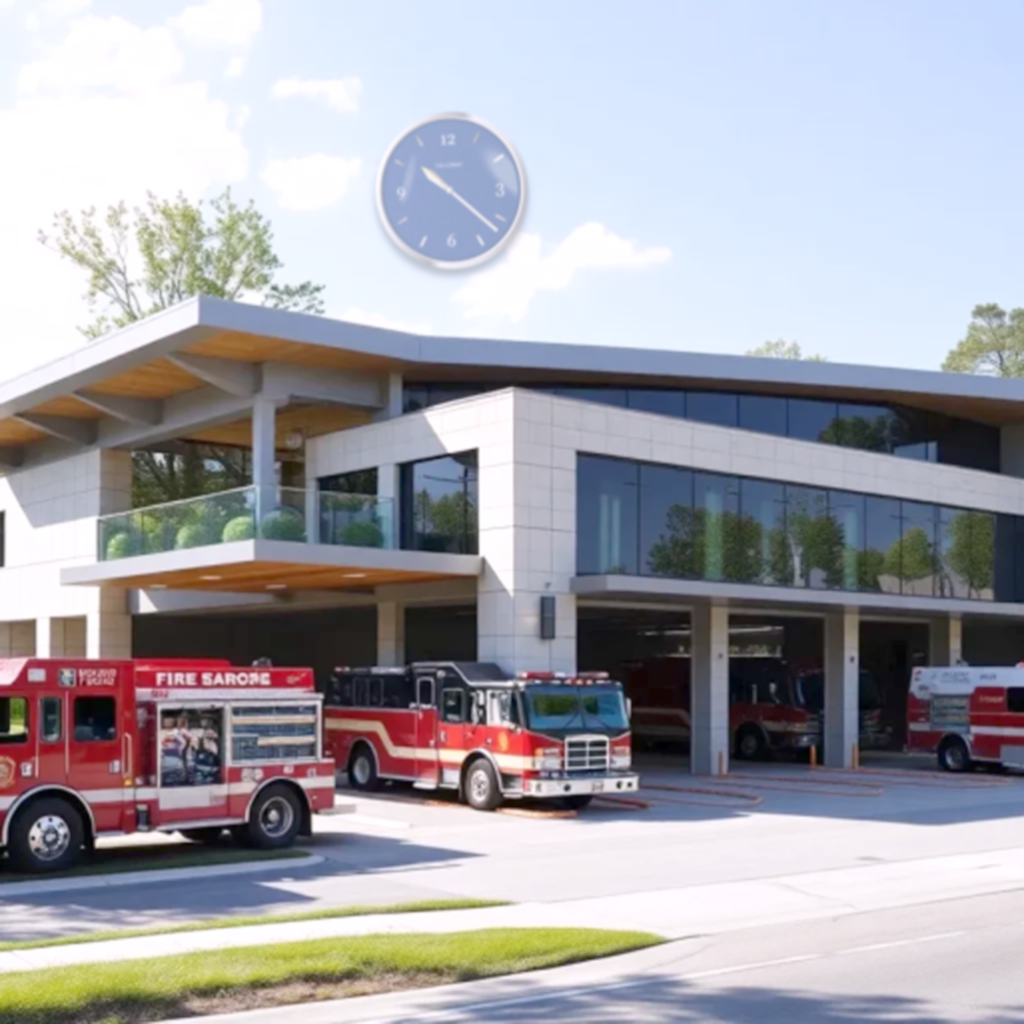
10:22
